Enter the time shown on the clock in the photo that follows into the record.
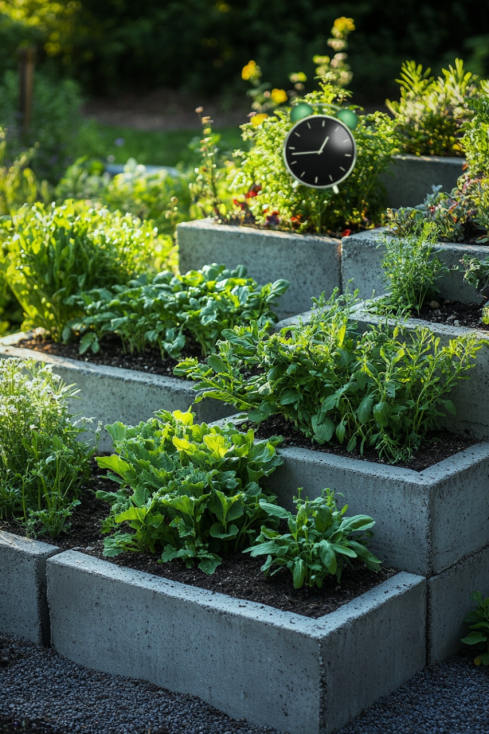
12:43
